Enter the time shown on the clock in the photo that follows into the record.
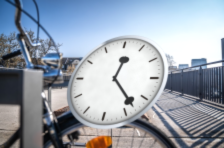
12:23
